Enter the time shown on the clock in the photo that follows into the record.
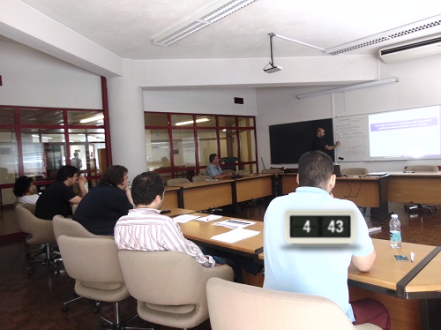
4:43
